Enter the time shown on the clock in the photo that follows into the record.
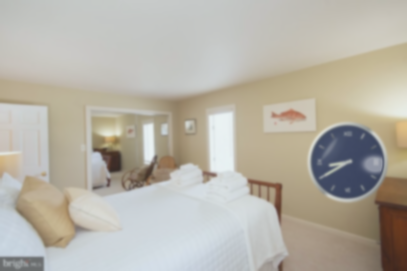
8:40
